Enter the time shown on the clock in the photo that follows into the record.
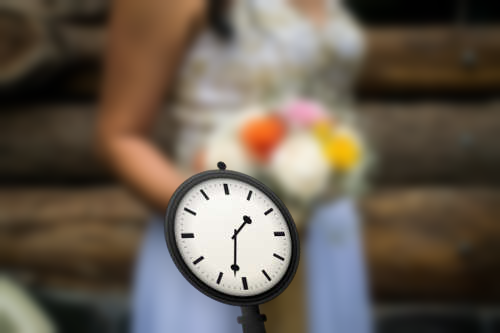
1:32
